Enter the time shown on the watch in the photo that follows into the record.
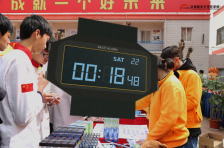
0:18:48
